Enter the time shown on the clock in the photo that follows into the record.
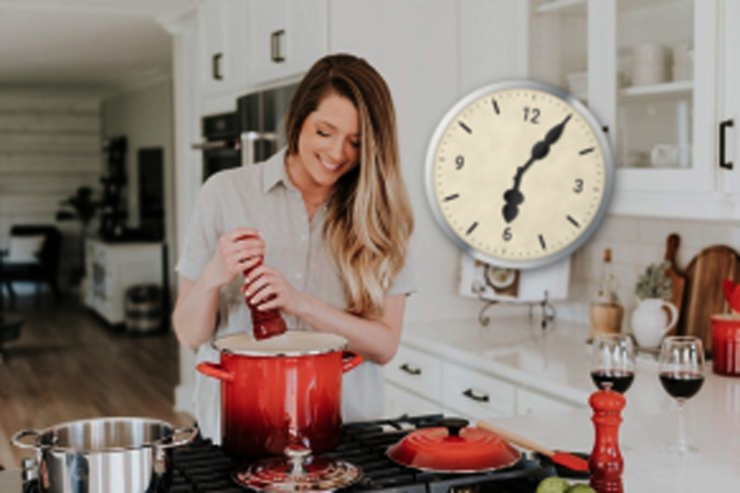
6:05
